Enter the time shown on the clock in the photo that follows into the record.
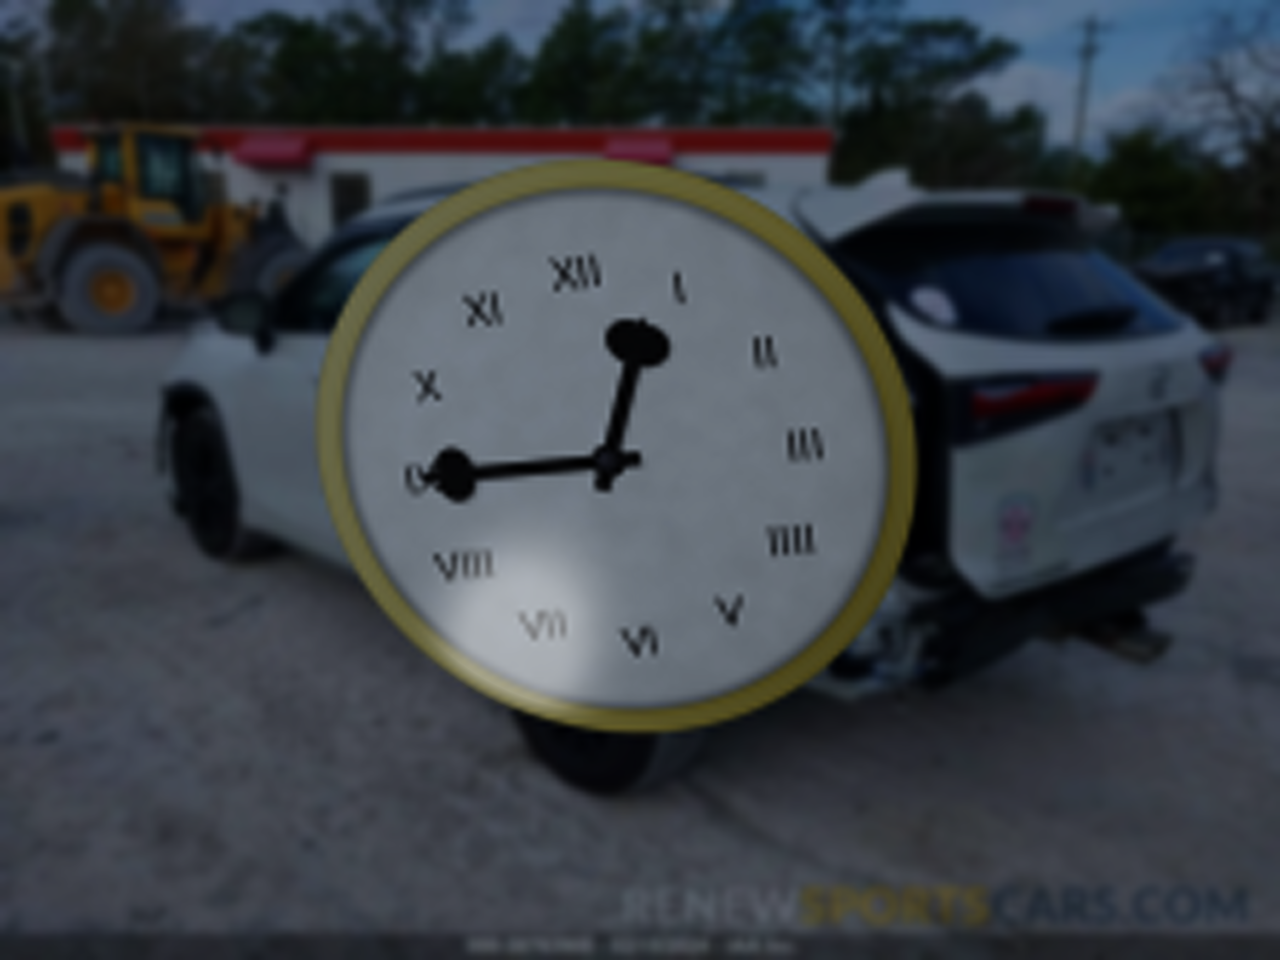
12:45
